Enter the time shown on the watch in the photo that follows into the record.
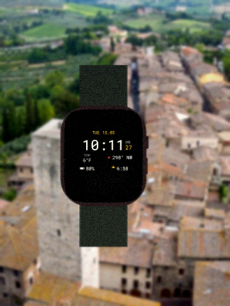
10:11
